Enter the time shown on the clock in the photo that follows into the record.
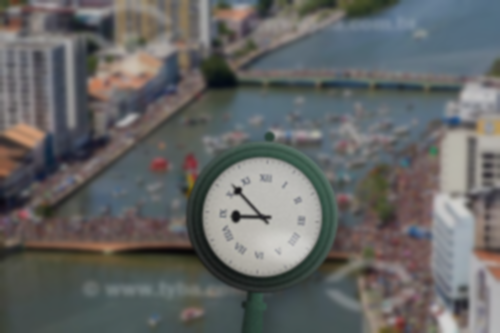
8:52
